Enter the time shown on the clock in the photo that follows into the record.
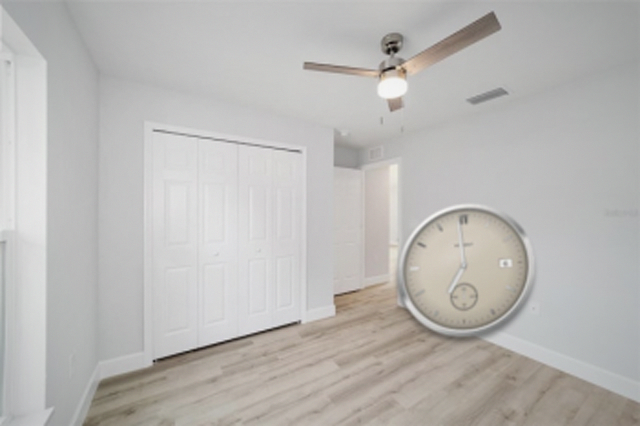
6:59
